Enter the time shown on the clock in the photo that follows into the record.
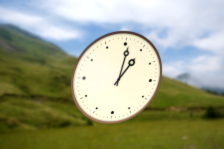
1:01
